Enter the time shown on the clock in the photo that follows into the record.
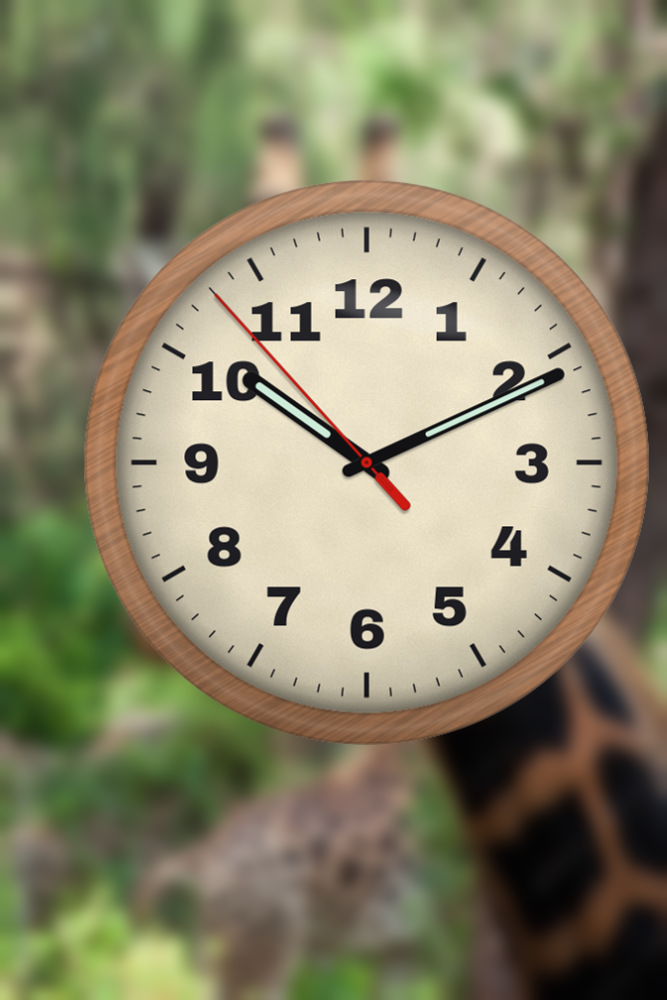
10:10:53
